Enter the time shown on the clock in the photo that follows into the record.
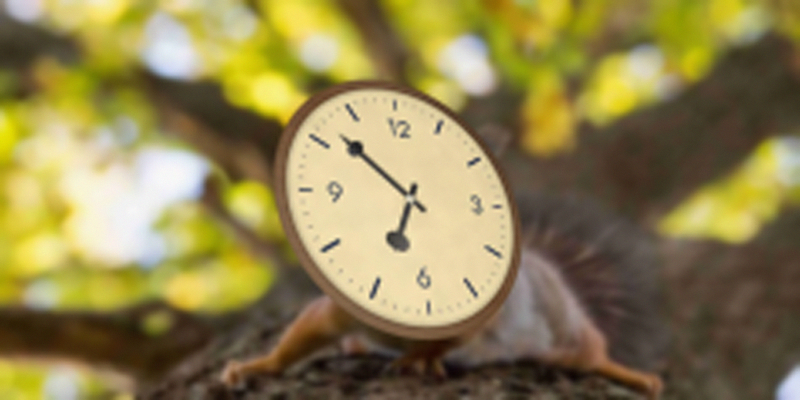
6:52
